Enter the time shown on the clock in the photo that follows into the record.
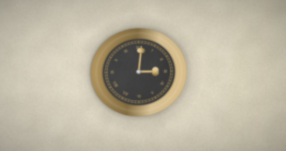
3:01
